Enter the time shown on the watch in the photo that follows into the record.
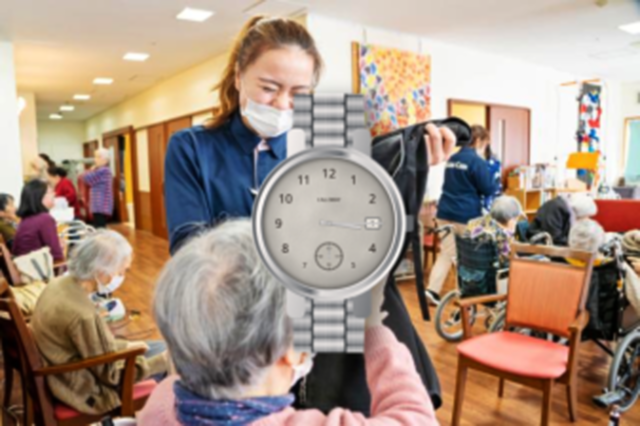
3:15
